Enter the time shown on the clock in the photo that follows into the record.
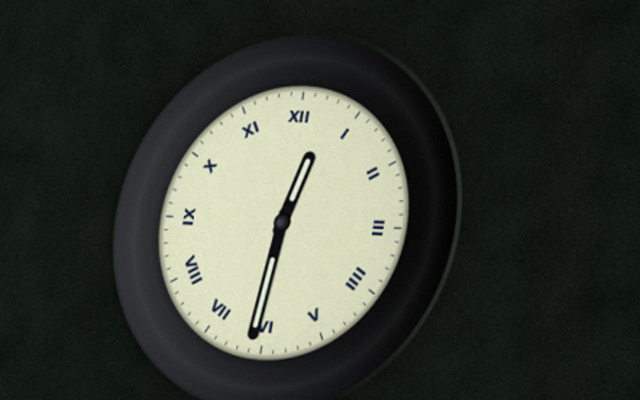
12:31
